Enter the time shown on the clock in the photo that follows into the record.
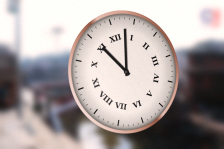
11:03
